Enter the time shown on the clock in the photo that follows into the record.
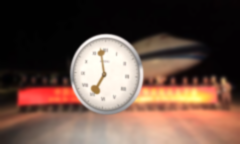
6:58
